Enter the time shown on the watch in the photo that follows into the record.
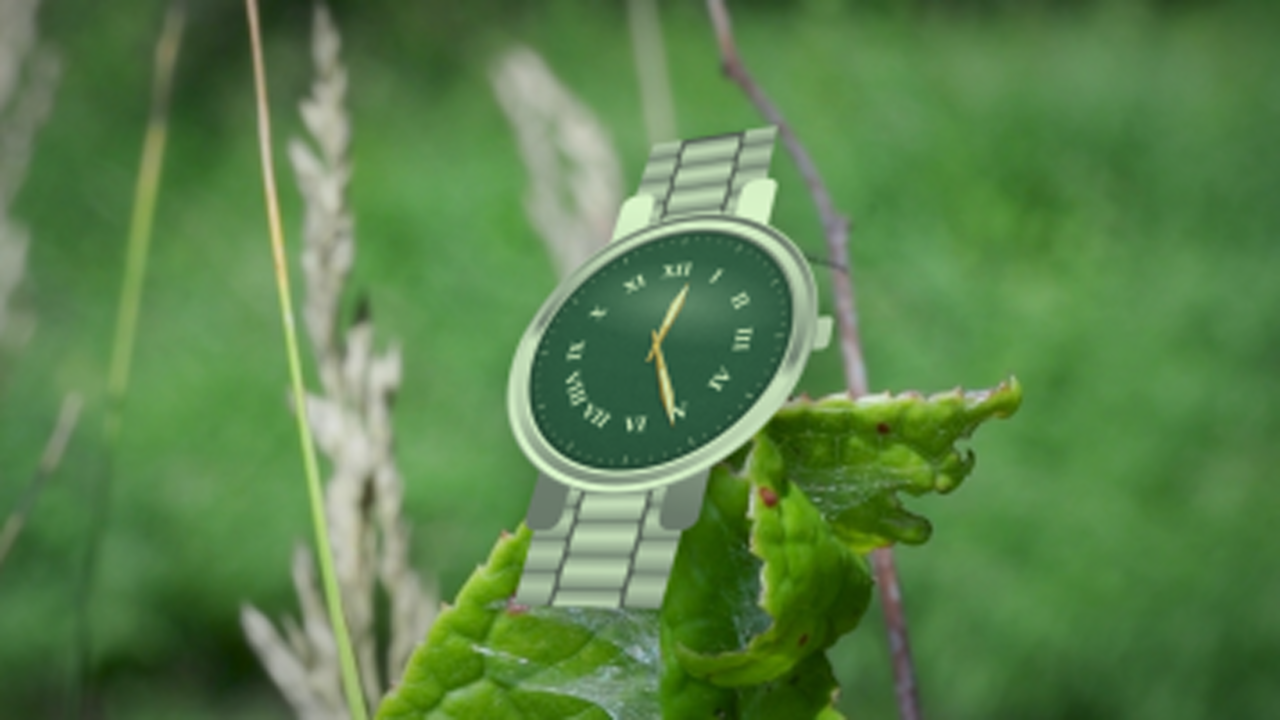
12:26
